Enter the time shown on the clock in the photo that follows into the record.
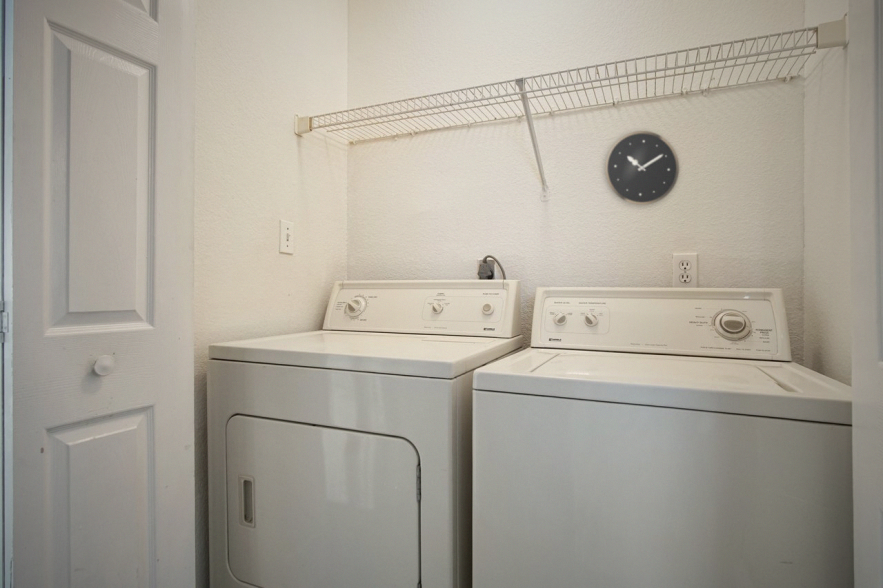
10:09
